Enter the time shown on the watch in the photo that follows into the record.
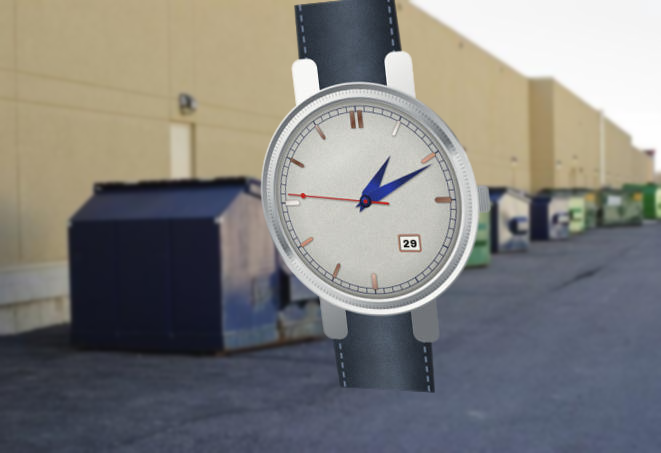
1:10:46
